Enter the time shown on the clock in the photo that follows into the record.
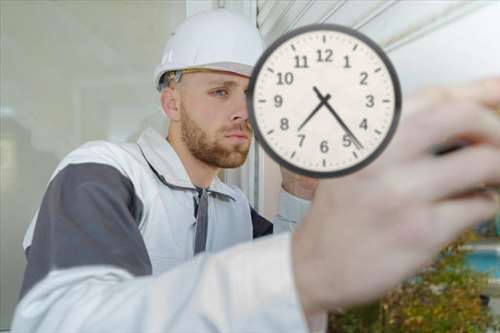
7:23:24
